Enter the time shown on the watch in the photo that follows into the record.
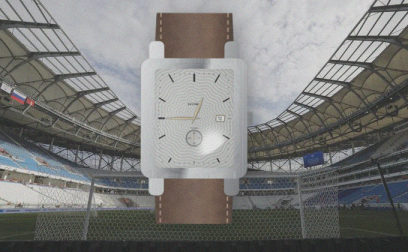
12:45
